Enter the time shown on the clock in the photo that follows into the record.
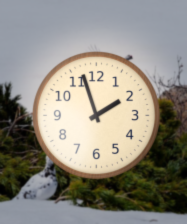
1:57
